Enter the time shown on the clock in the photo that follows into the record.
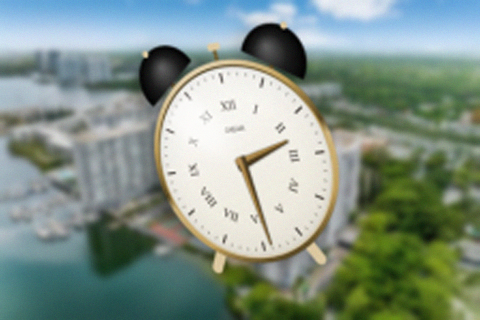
2:29
